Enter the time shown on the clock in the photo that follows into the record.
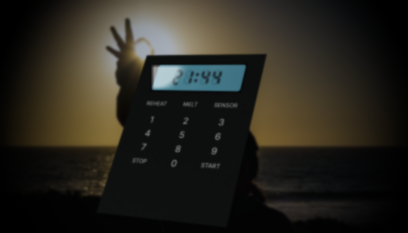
21:44
